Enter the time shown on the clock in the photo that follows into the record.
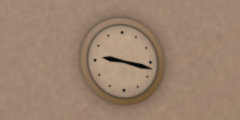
9:17
